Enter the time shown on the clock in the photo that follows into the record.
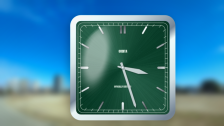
3:27
